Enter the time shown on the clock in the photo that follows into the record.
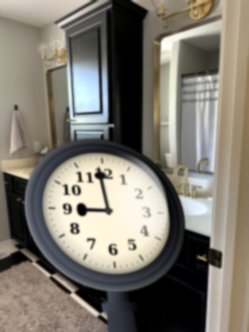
8:59
